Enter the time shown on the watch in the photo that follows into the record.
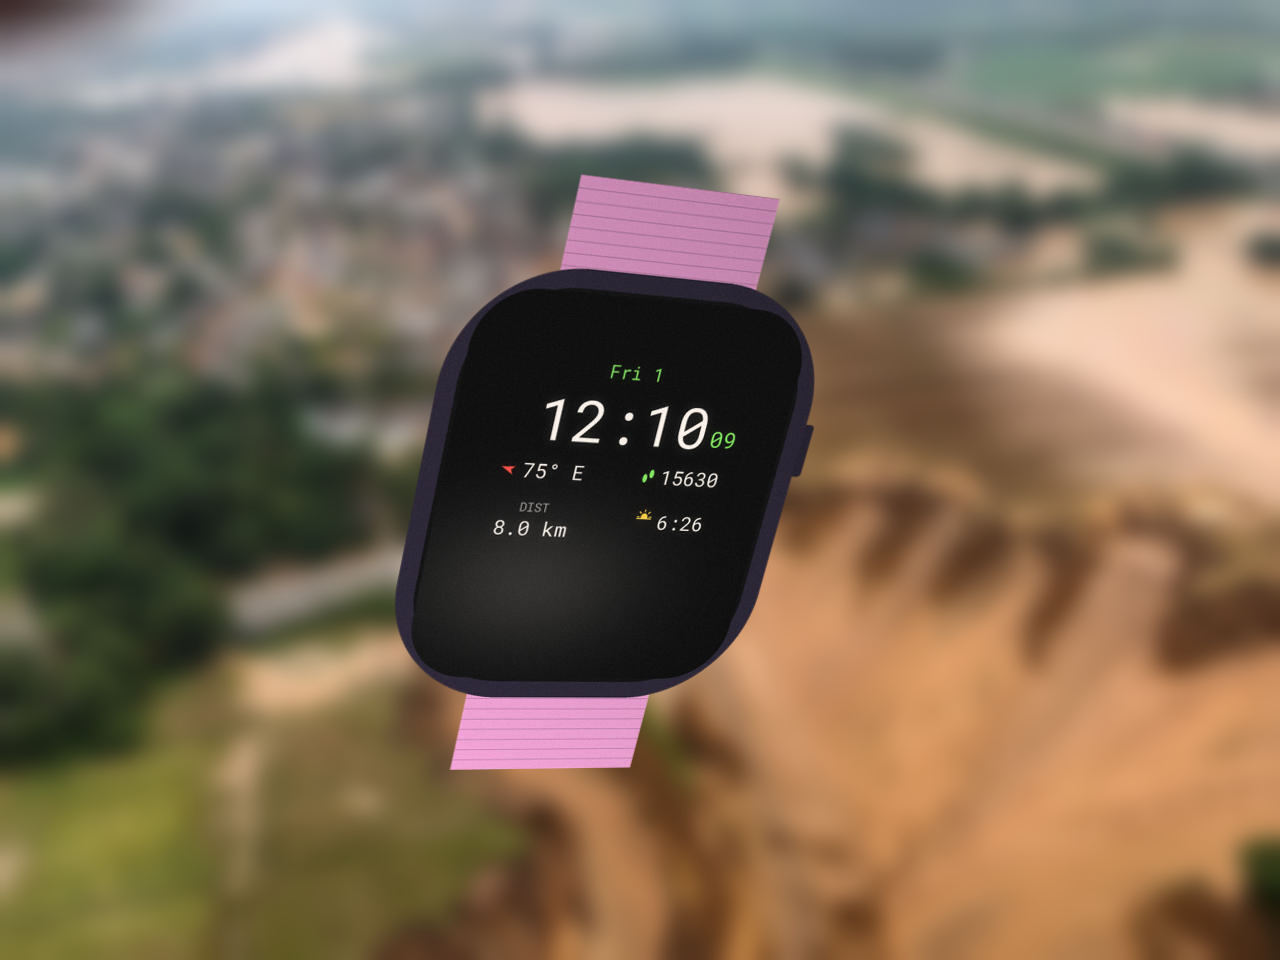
12:10:09
